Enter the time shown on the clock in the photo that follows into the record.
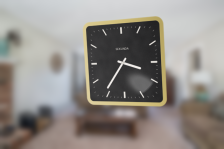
3:36
